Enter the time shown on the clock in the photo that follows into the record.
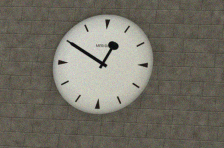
12:50
